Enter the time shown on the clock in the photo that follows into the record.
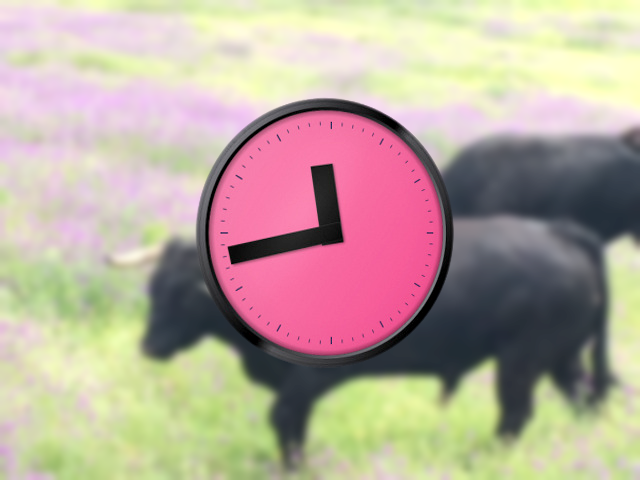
11:43
